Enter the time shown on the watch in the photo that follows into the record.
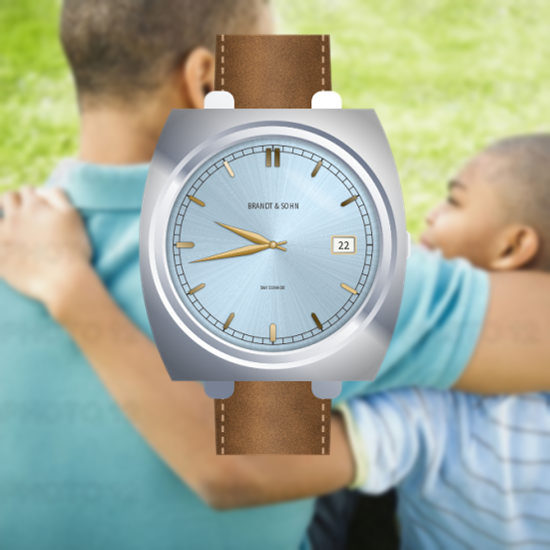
9:43
